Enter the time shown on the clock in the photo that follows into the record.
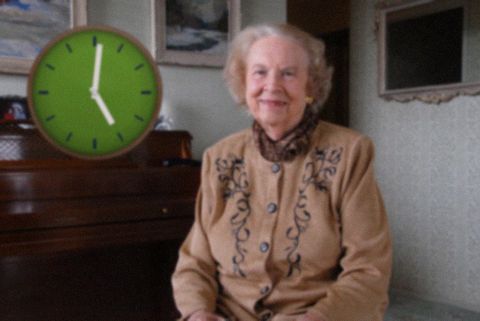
5:01
